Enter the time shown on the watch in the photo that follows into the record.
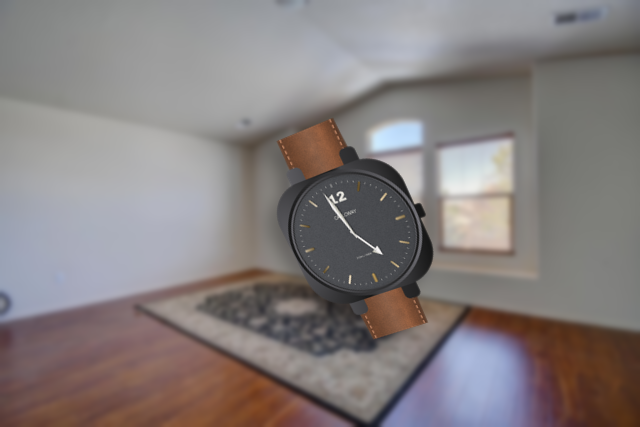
4:58
